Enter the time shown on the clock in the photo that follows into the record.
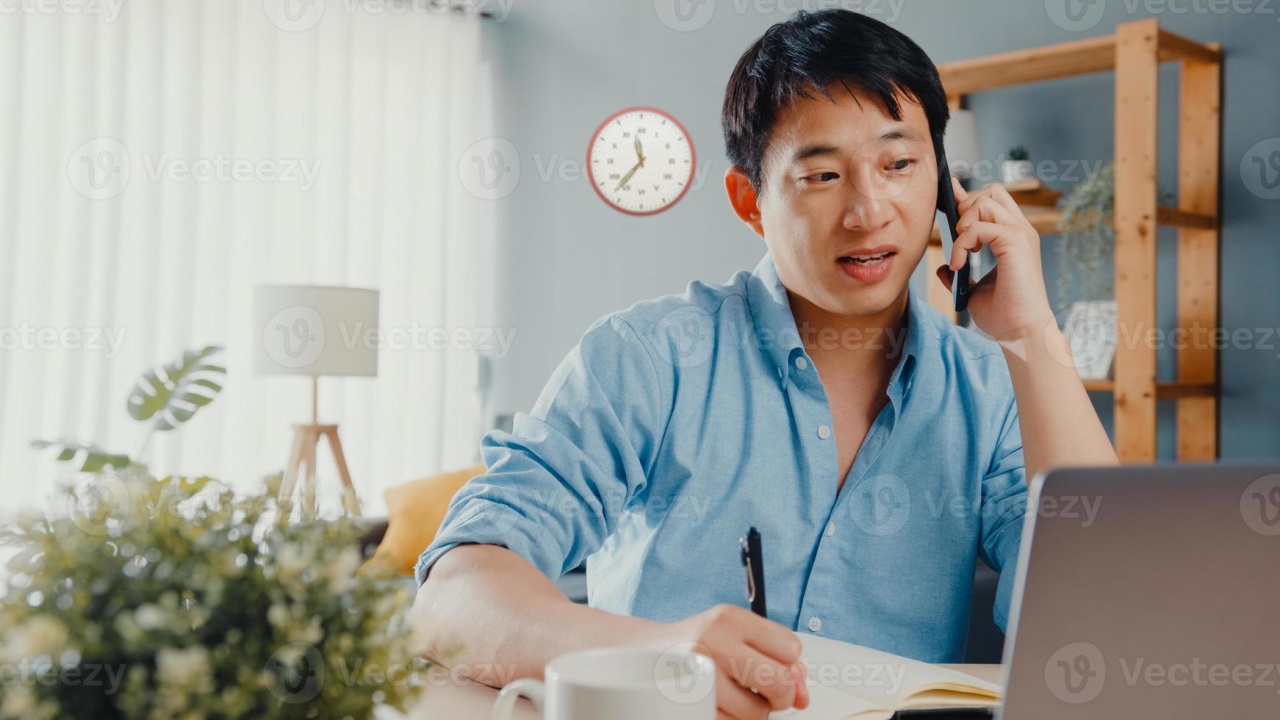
11:37
